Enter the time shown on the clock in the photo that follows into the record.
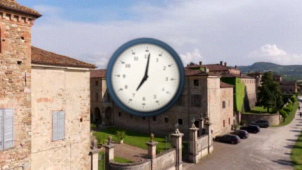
7:01
